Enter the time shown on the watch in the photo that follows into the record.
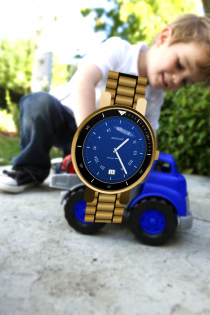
1:24
